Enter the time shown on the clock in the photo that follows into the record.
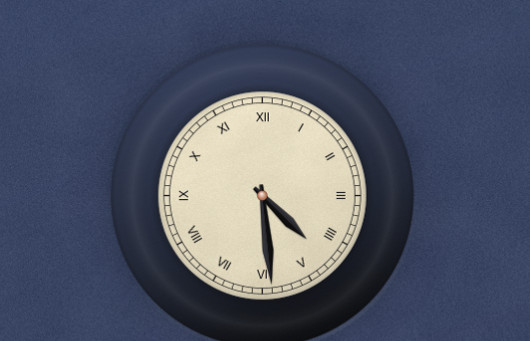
4:29
